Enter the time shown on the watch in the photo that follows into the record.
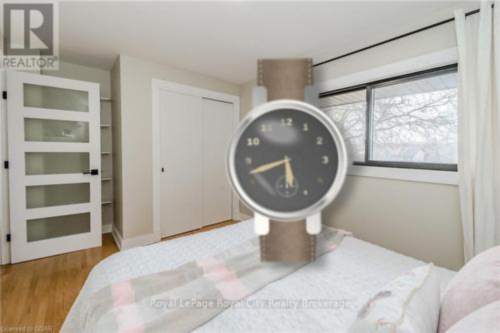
5:42
